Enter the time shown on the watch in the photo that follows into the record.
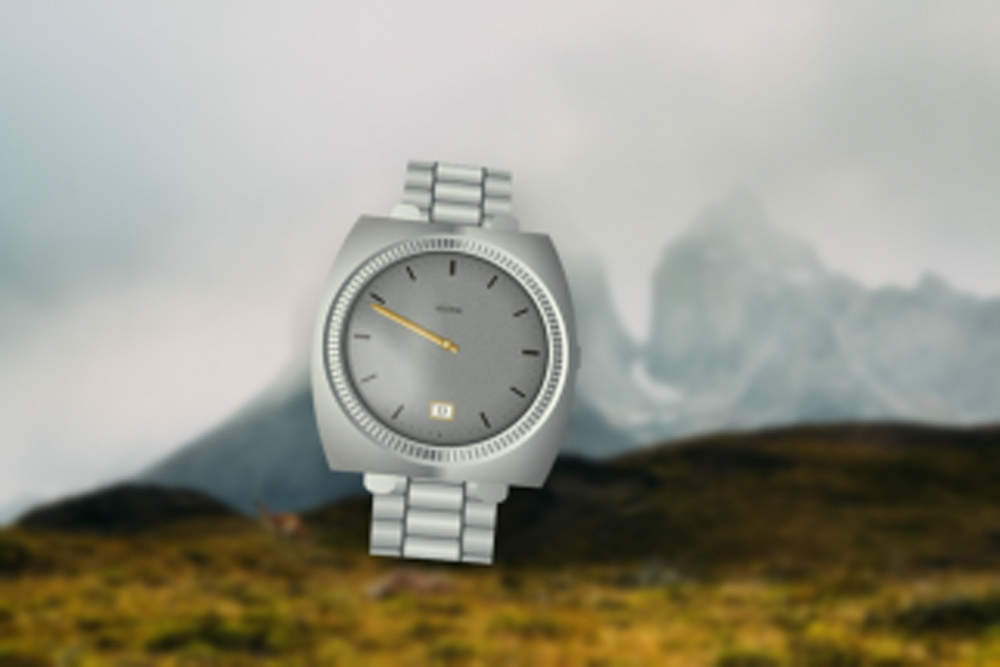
9:49
